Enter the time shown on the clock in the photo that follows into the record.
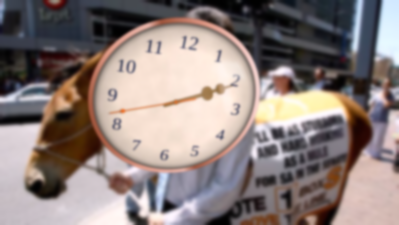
2:10:42
